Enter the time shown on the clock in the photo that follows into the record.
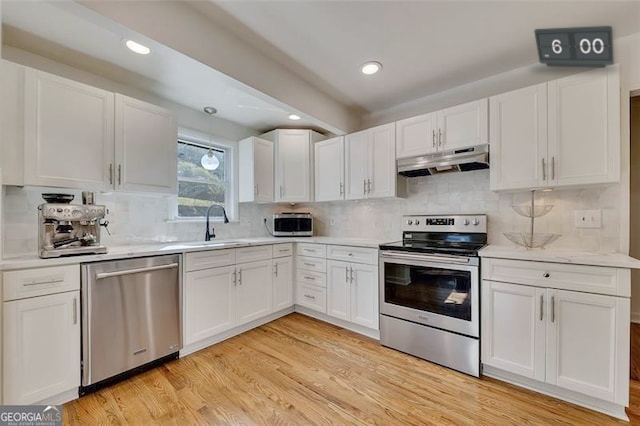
6:00
